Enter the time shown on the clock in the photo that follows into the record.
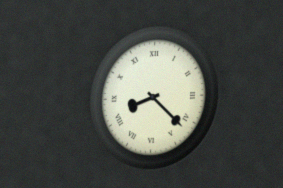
8:22
